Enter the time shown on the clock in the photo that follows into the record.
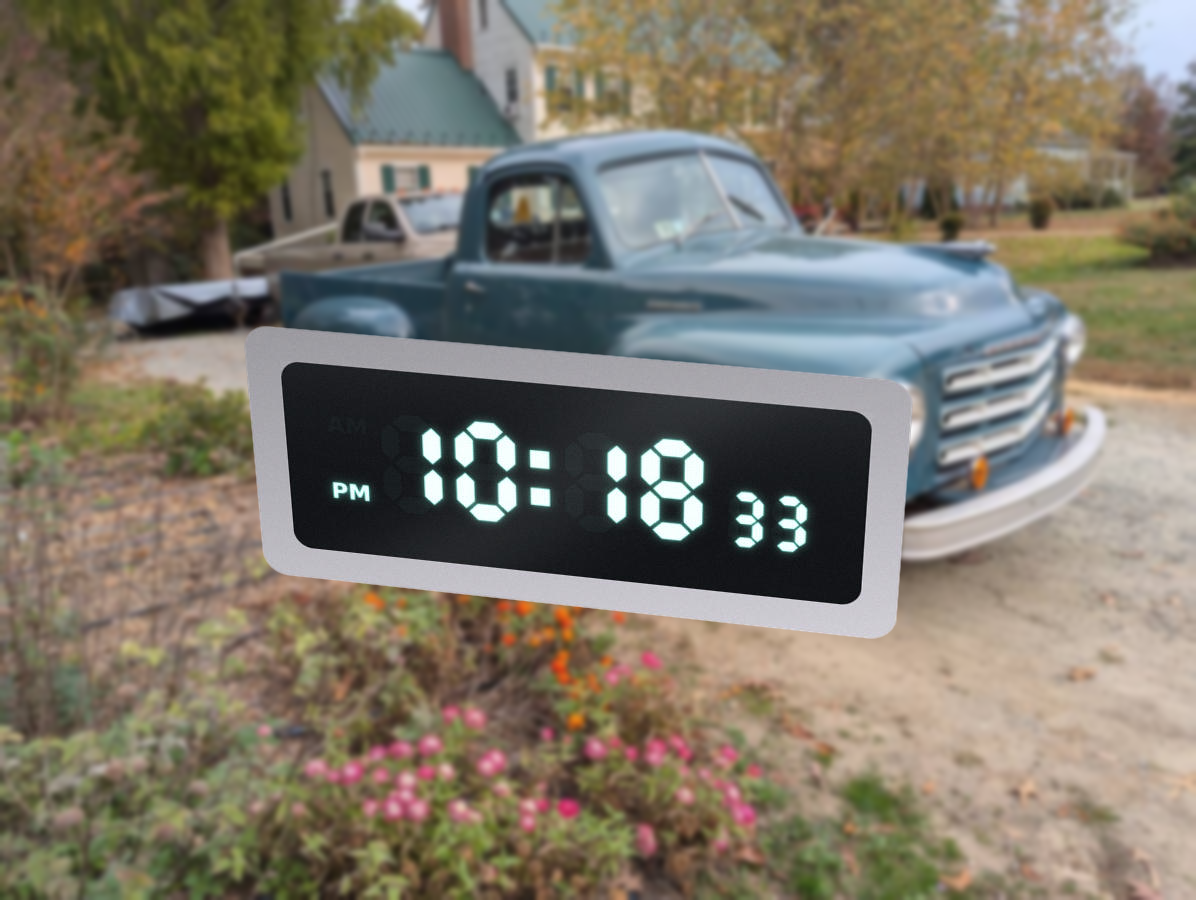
10:18:33
